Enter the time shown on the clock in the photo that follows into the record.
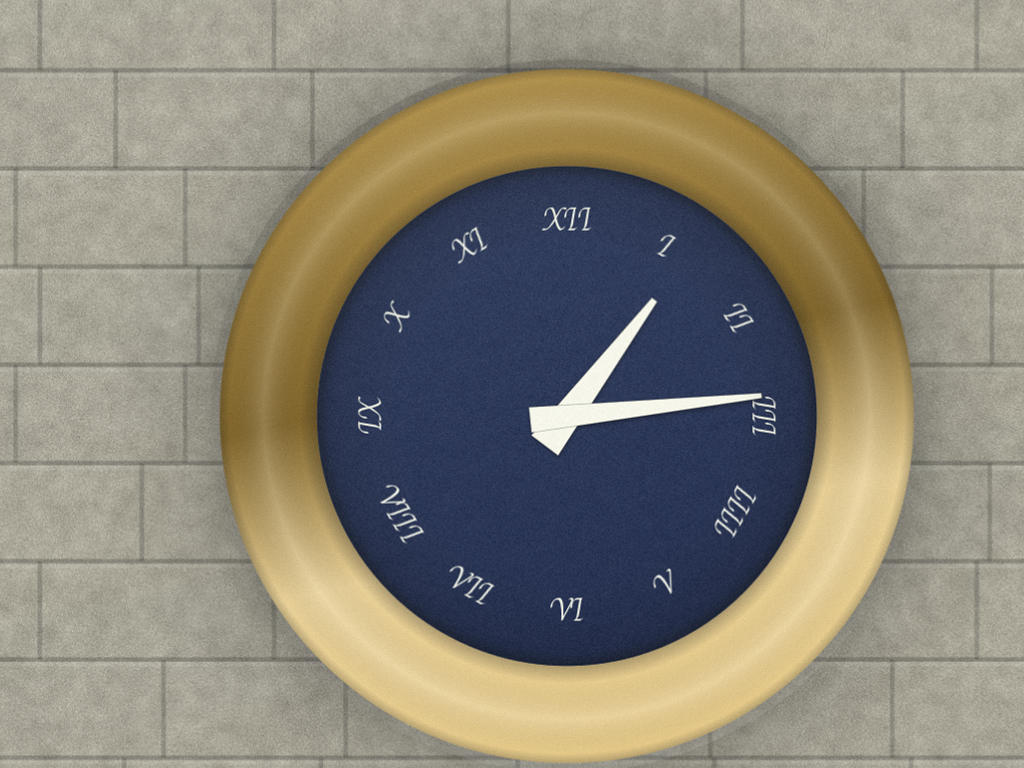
1:14
